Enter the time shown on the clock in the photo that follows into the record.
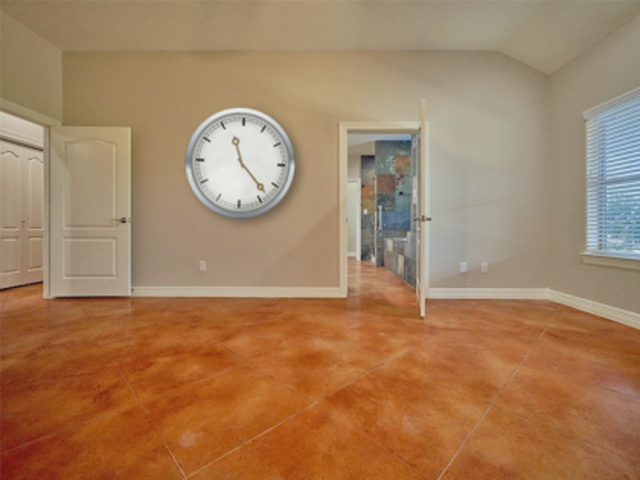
11:23
